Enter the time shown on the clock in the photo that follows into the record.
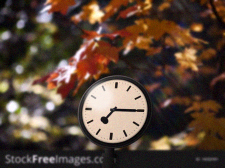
7:15
